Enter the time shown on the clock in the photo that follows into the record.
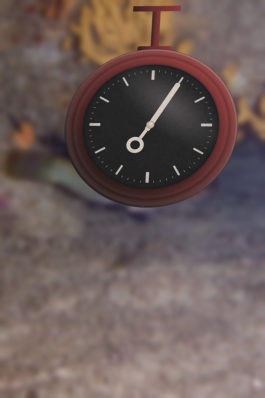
7:05
